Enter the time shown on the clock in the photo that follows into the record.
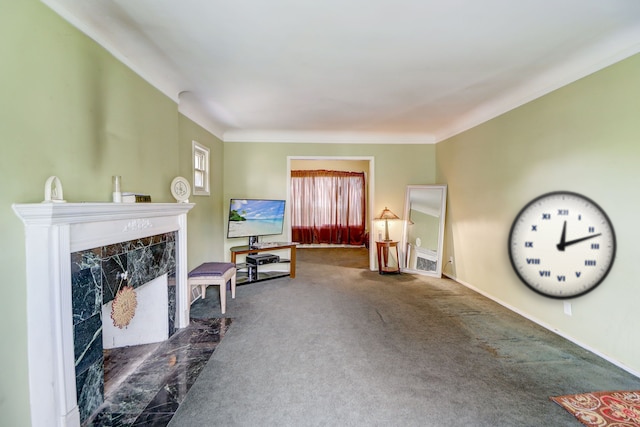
12:12
